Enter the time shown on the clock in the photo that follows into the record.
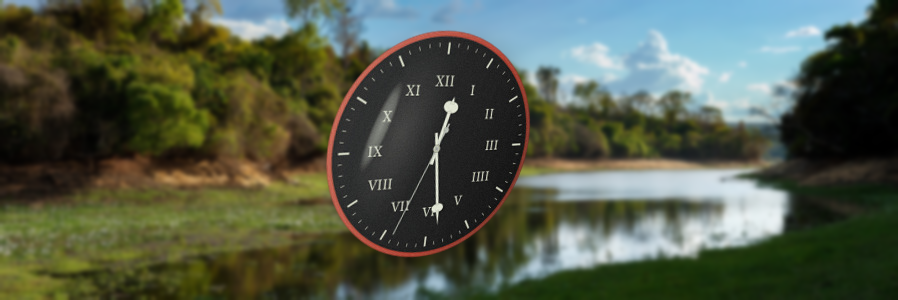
12:28:34
